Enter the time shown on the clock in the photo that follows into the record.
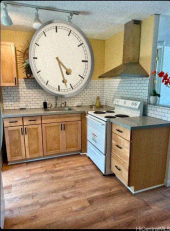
4:27
